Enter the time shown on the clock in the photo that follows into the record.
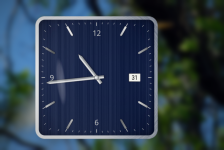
10:44
